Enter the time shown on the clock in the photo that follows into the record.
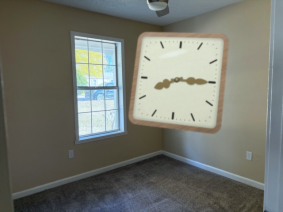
8:15
